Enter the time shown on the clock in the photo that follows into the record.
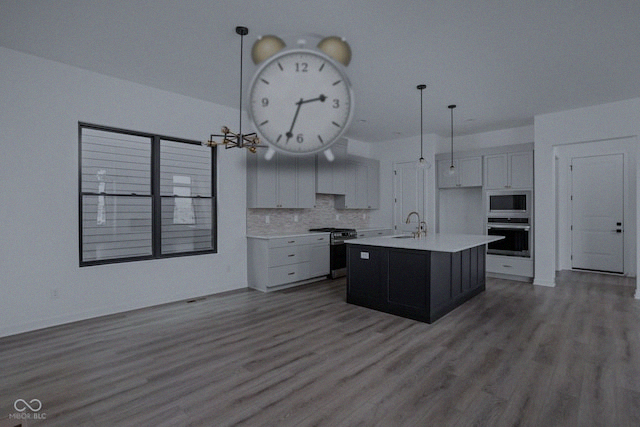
2:33
